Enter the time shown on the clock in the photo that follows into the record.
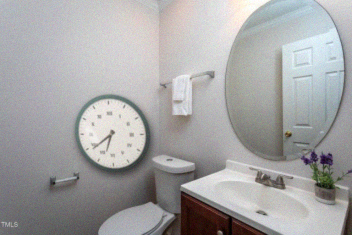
6:39
